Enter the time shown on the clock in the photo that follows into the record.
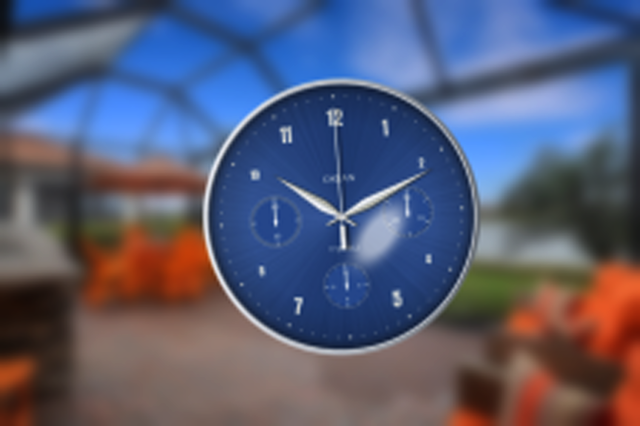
10:11
